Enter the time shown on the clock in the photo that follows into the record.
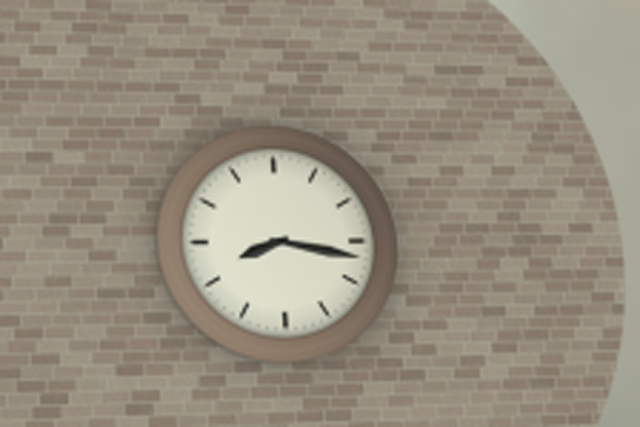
8:17
